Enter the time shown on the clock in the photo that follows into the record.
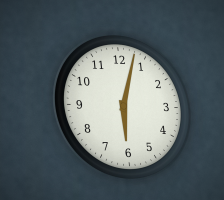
6:03
